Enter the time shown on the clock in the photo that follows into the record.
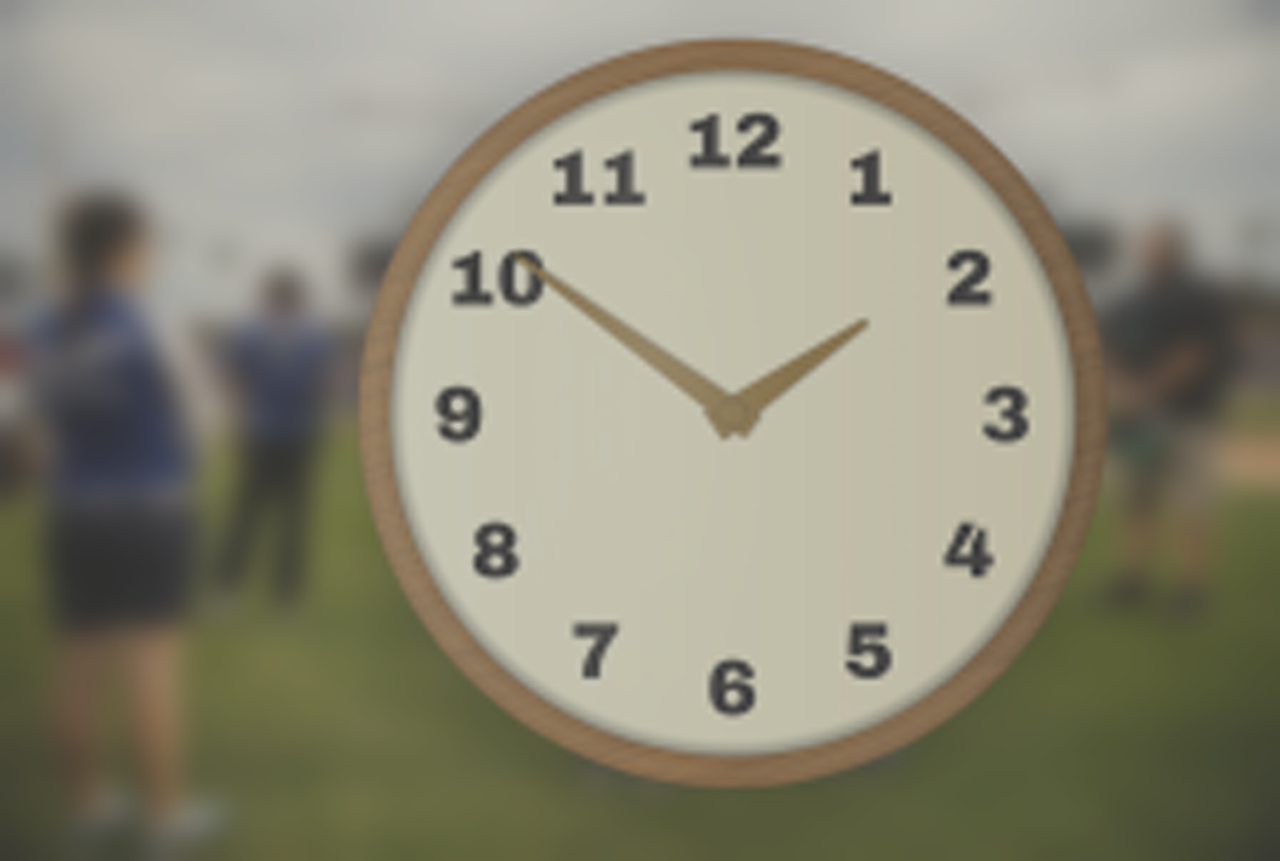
1:51
